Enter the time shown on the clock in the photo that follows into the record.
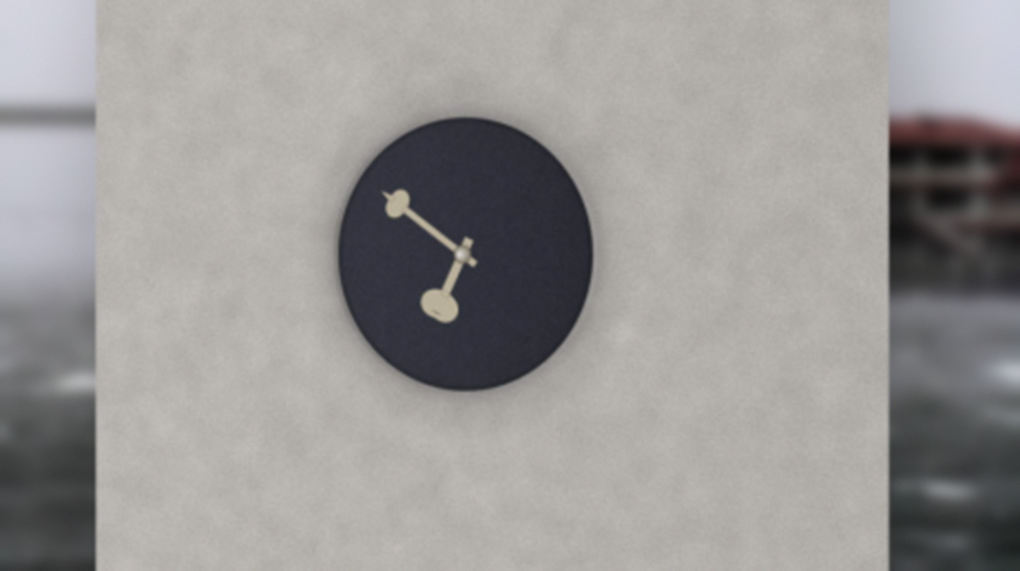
6:51
